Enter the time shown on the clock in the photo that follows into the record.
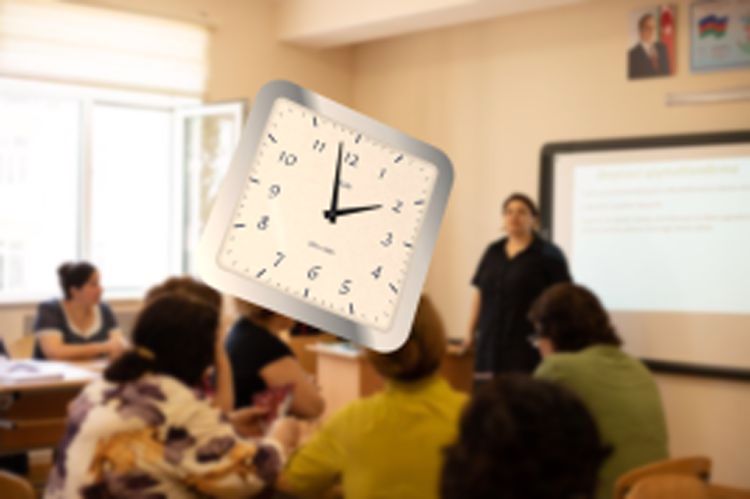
1:58
